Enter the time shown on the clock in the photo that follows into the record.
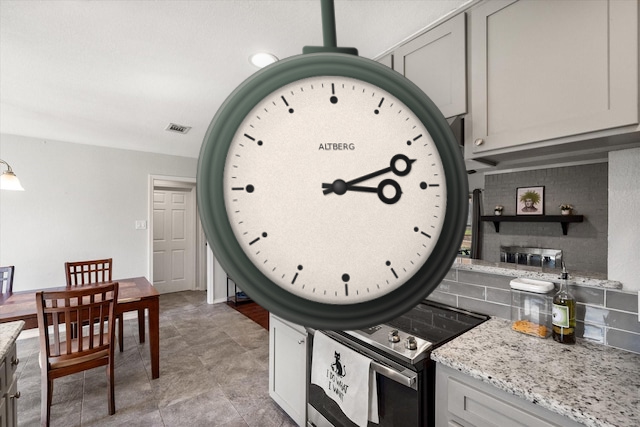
3:12
